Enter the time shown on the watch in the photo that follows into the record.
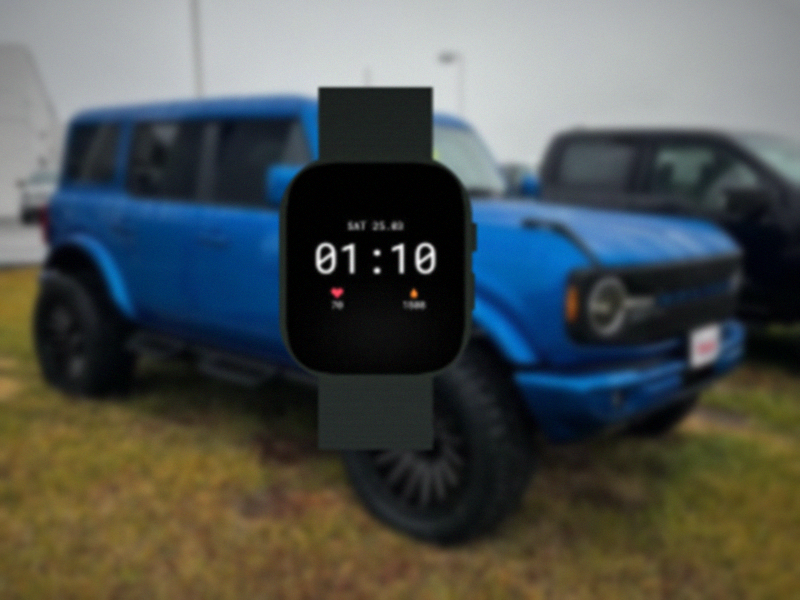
1:10
